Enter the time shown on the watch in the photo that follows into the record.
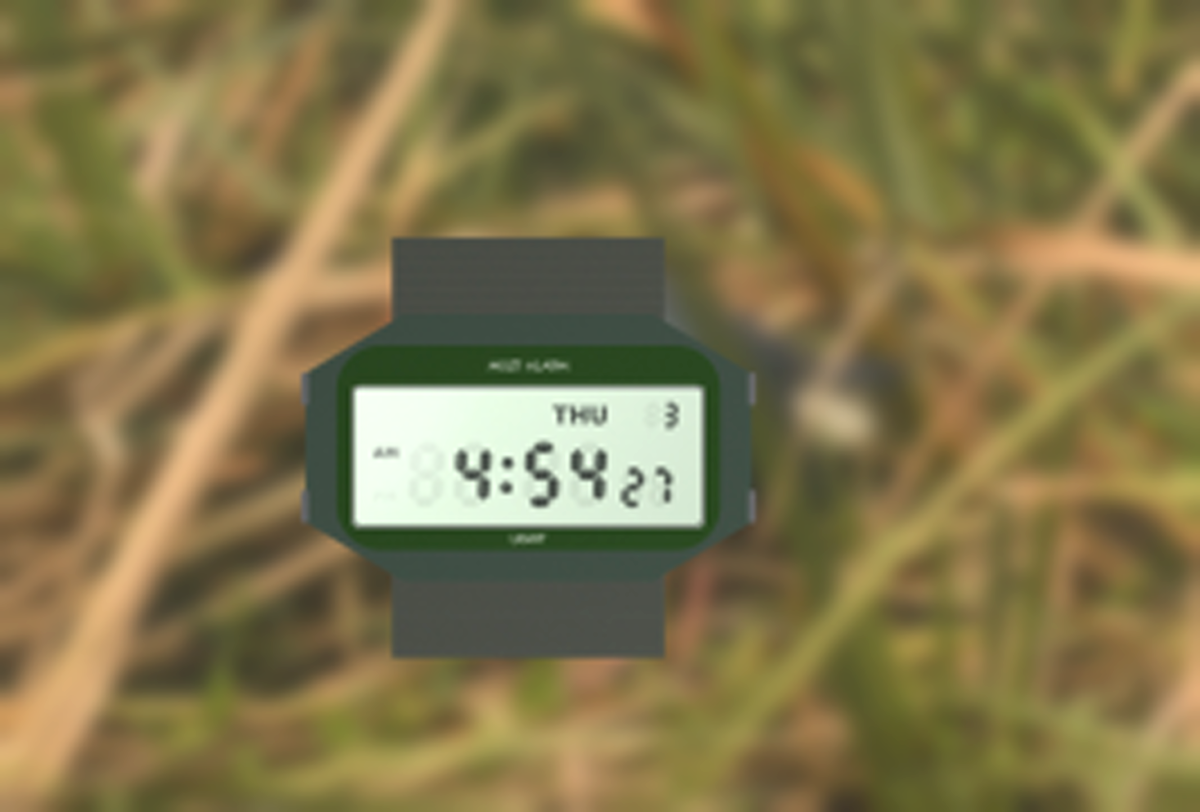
4:54:27
